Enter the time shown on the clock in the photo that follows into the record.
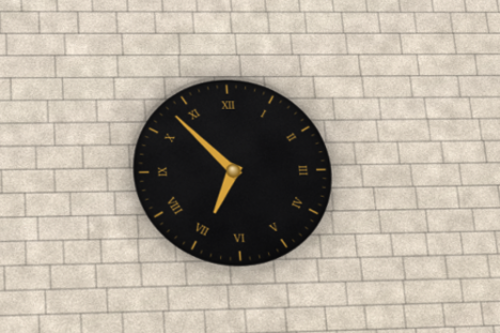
6:53
